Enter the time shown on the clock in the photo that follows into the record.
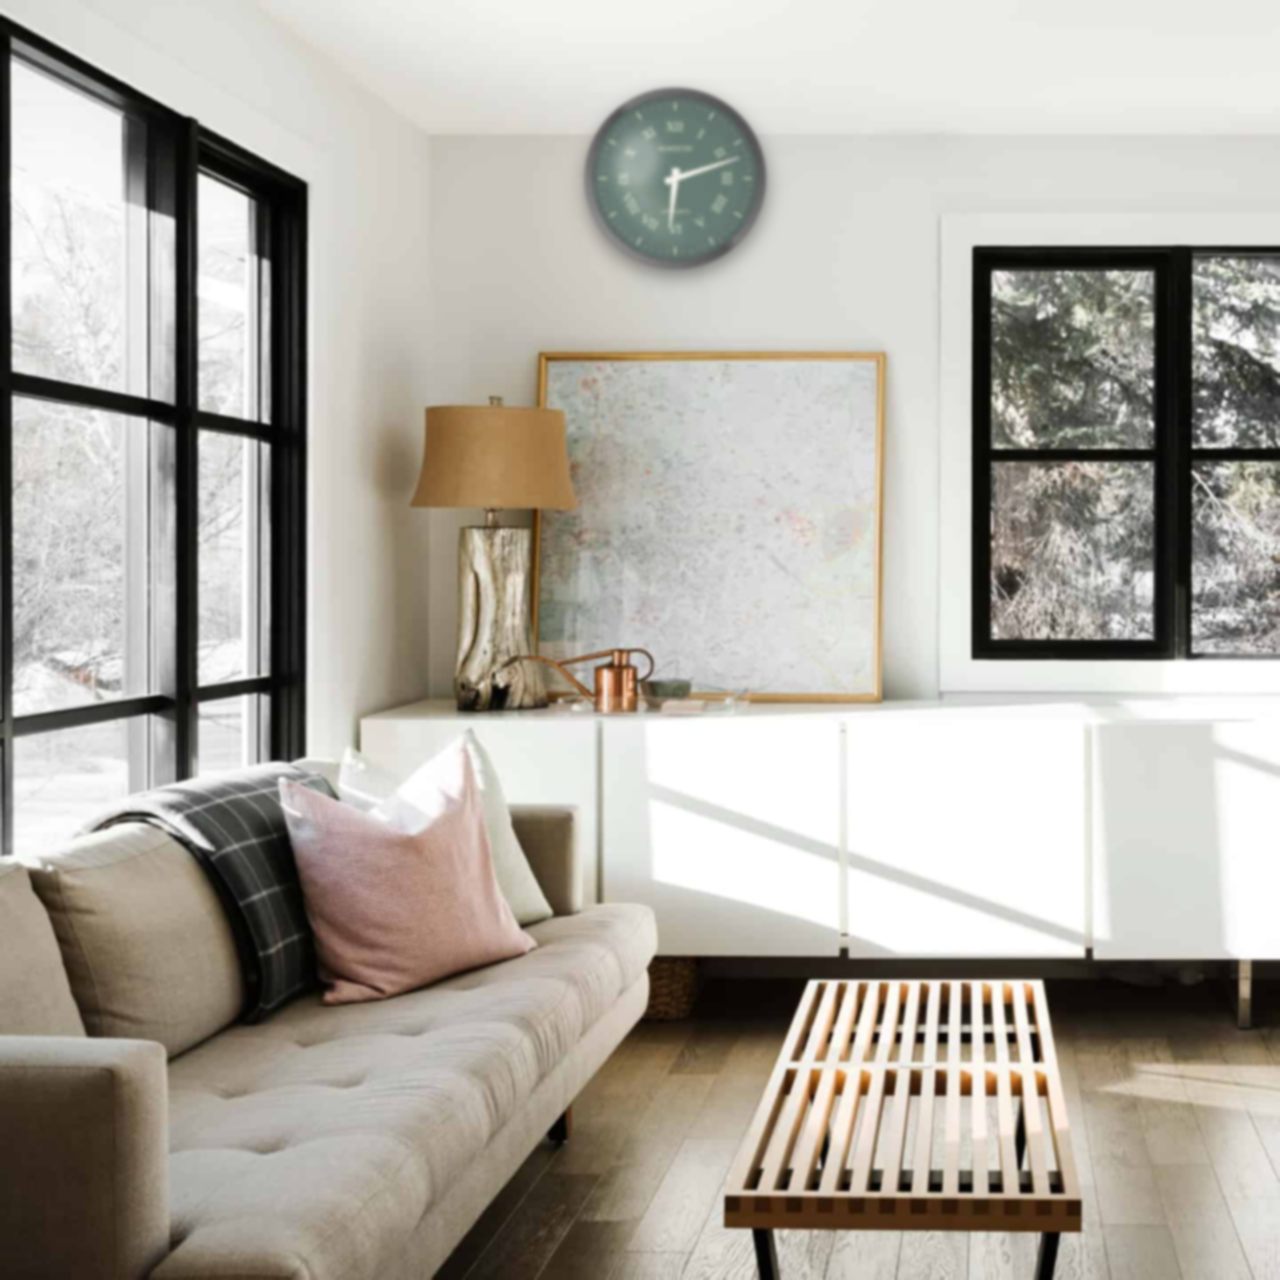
6:12
